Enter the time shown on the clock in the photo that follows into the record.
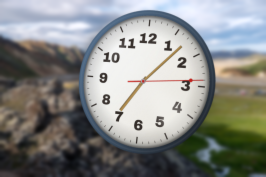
7:07:14
